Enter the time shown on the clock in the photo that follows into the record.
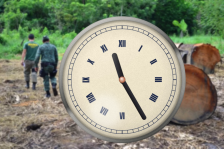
11:25
